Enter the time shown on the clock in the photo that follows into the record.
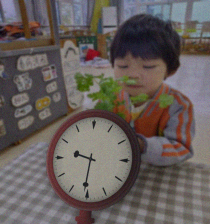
9:31
